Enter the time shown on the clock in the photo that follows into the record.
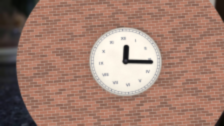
12:16
